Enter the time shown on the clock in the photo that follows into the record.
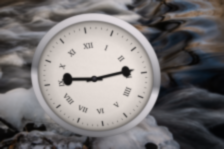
9:14
